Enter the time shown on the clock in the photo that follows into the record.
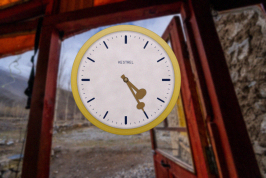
4:25
